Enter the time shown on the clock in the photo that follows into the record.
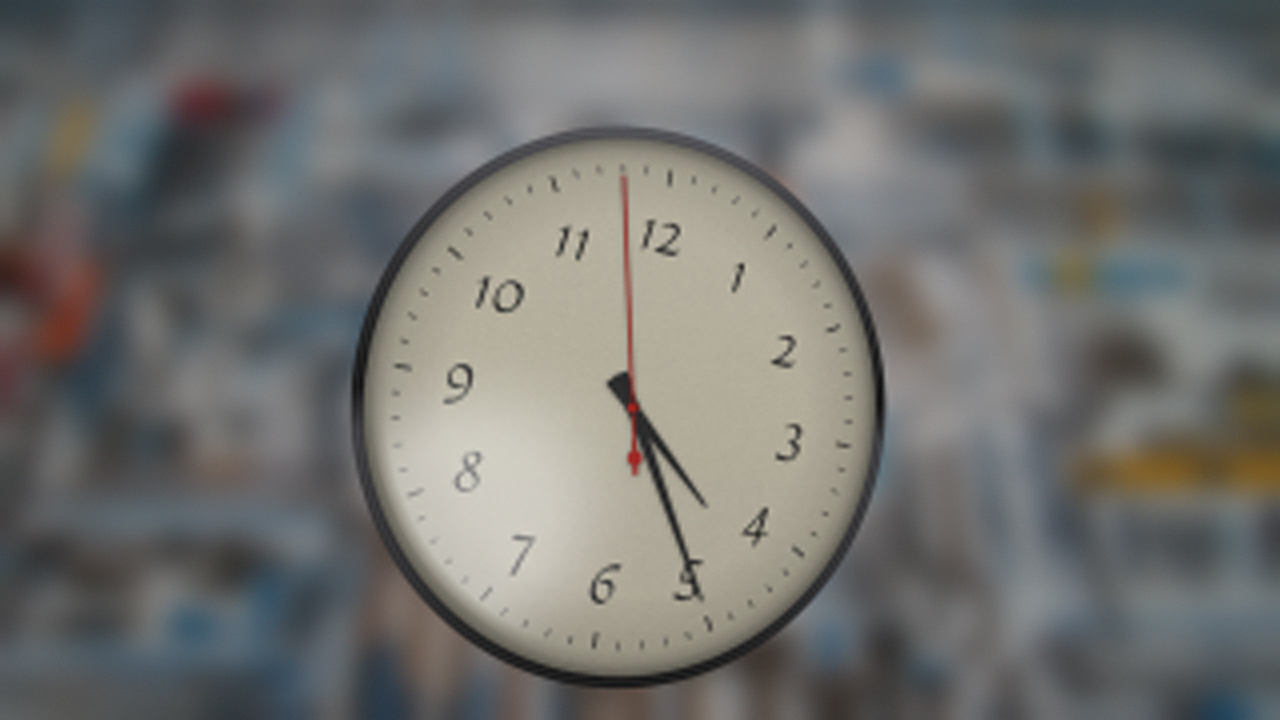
4:24:58
